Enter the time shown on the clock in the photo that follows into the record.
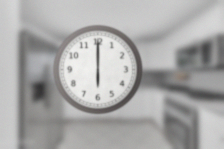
6:00
